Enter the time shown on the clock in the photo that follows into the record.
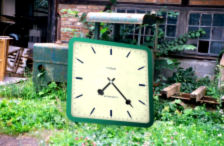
7:23
